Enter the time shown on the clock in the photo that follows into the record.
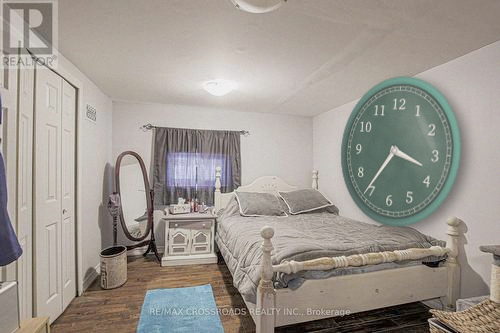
3:36
